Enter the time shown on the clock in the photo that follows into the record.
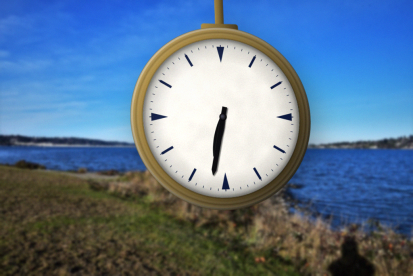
6:32
